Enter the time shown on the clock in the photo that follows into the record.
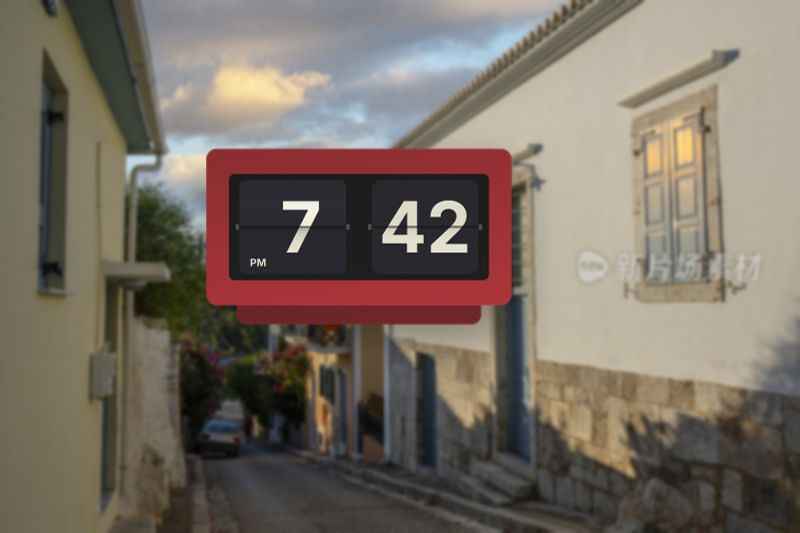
7:42
